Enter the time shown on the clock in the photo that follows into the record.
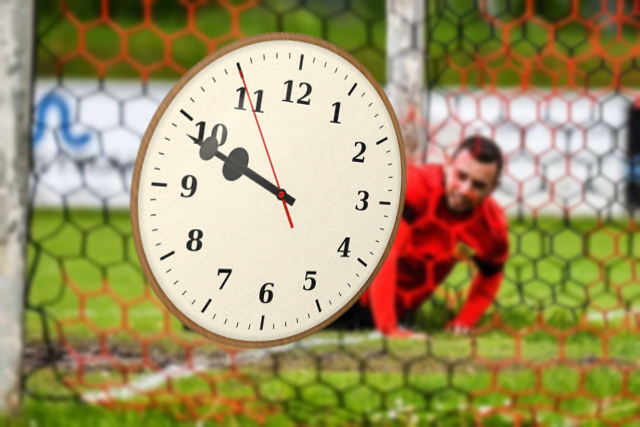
9:48:55
